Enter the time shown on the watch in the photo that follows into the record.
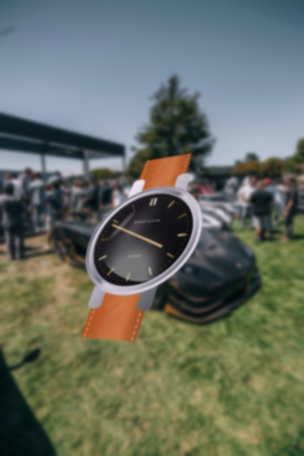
3:49
